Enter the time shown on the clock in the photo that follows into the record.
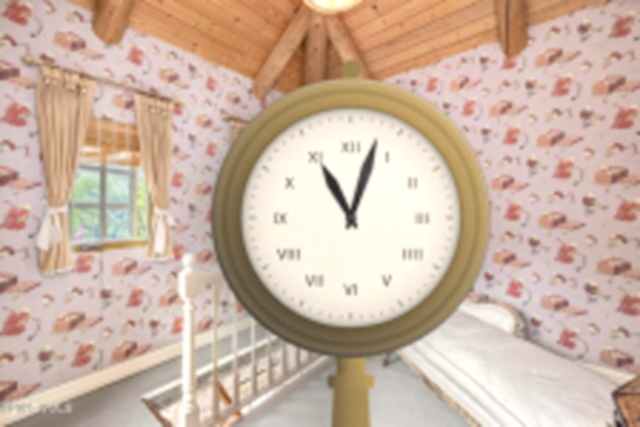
11:03
